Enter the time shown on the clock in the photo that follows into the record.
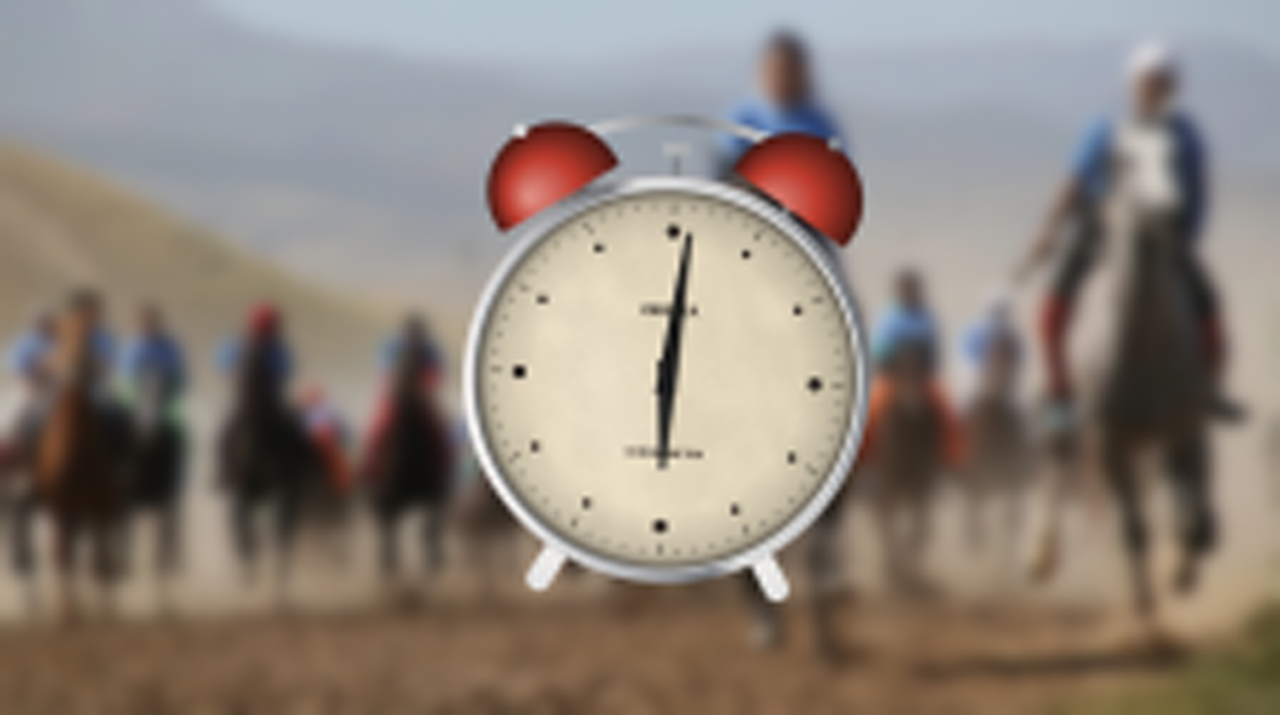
6:01
